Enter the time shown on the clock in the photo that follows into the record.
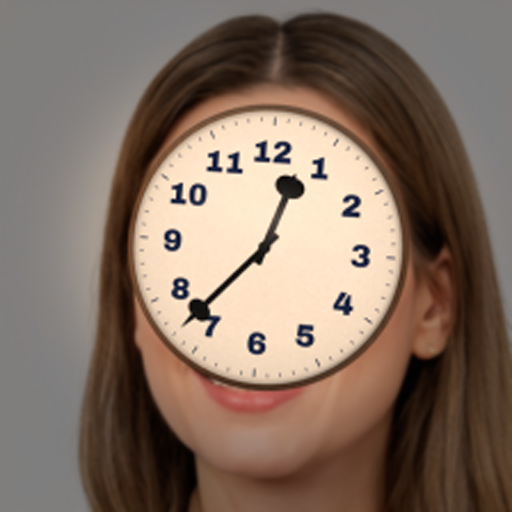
12:37
